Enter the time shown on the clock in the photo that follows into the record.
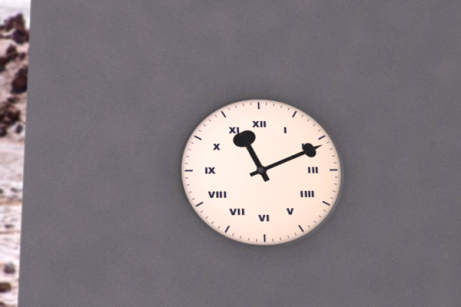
11:11
